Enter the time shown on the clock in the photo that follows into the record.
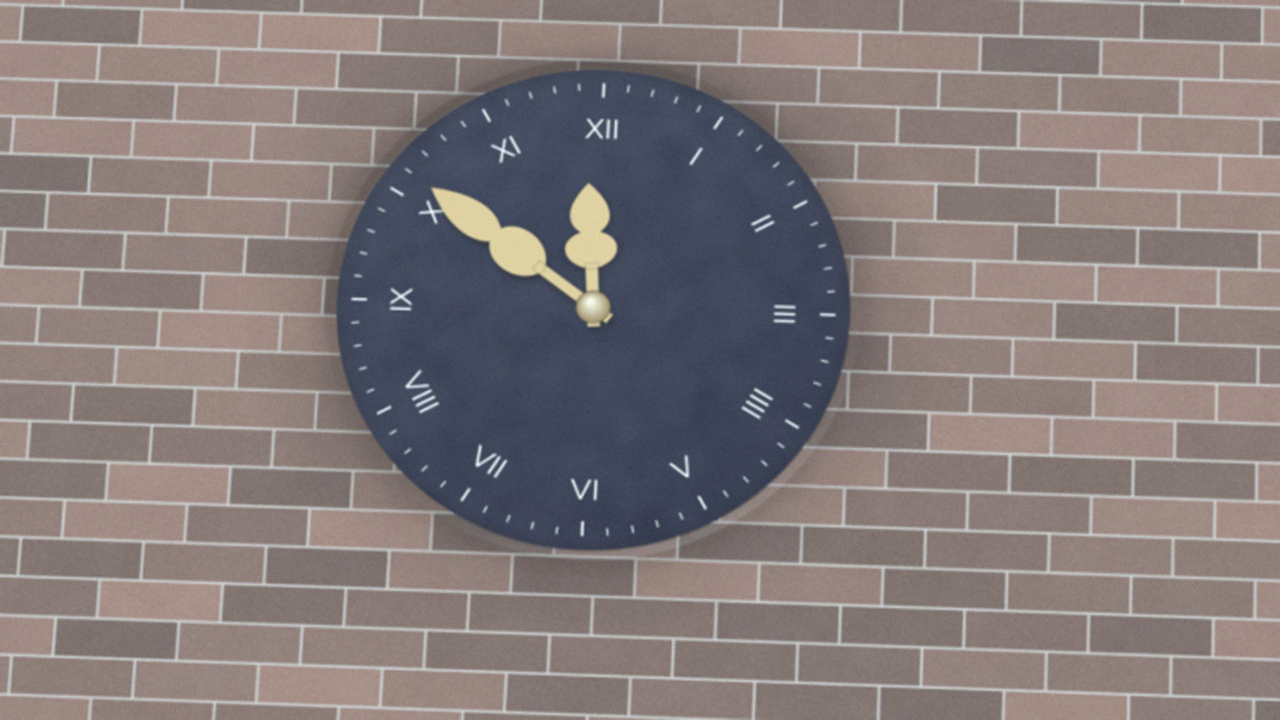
11:51
